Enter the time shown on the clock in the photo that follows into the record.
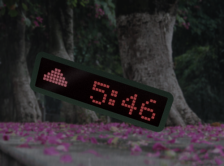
5:46
